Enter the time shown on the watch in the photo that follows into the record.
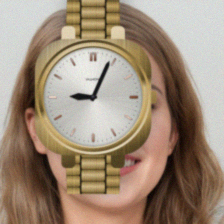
9:04
